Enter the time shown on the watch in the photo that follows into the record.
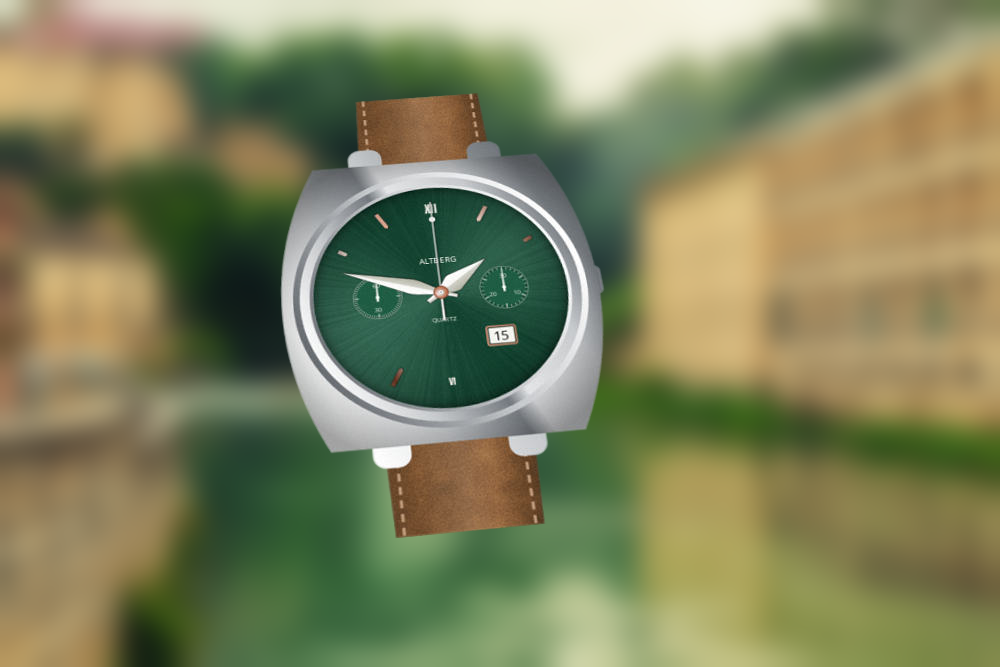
1:48
